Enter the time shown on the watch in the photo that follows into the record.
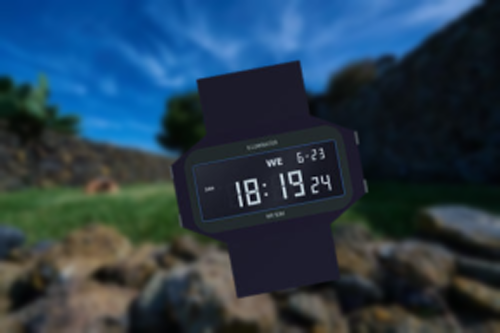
18:19:24
